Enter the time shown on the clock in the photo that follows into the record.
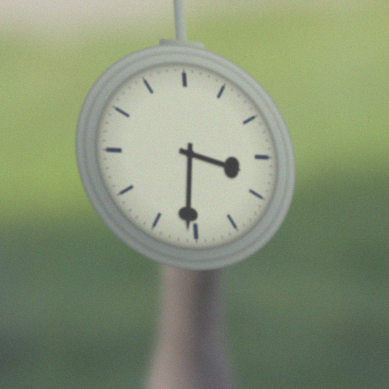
3:31
